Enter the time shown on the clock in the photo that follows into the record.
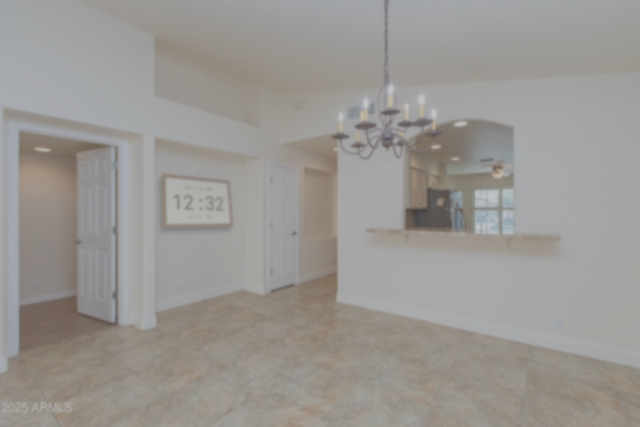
12:32
